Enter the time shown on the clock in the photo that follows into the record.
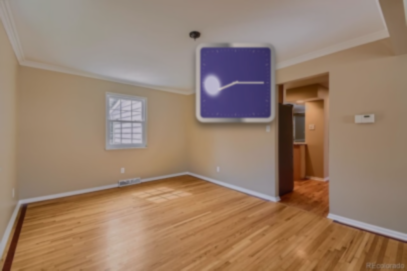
8:15
